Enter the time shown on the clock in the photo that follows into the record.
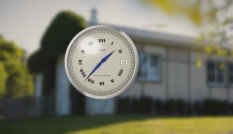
1:37
